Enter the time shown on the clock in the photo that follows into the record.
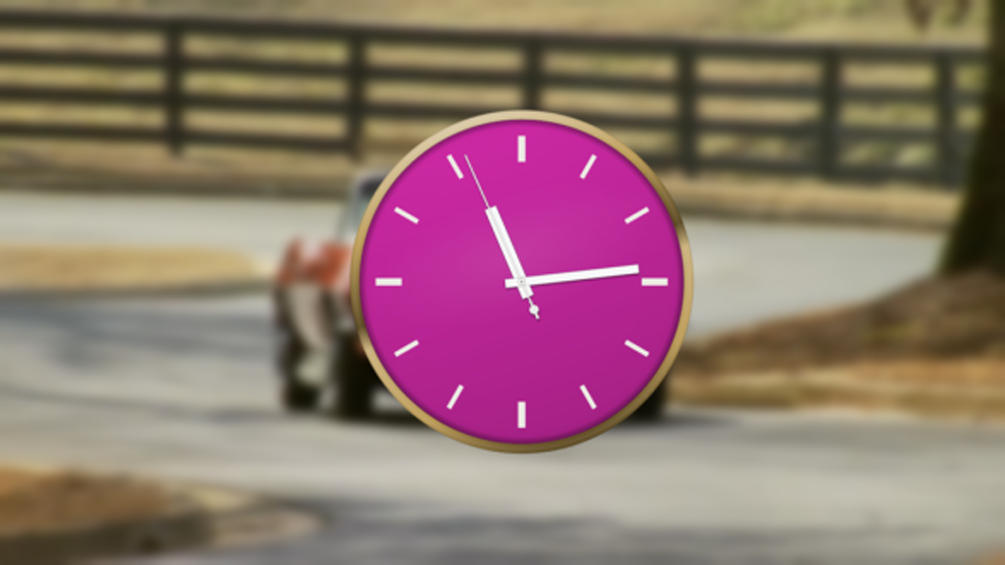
11:13:56
